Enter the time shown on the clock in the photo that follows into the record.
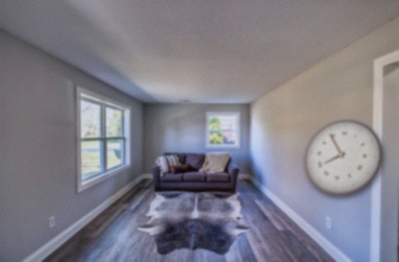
7:54
